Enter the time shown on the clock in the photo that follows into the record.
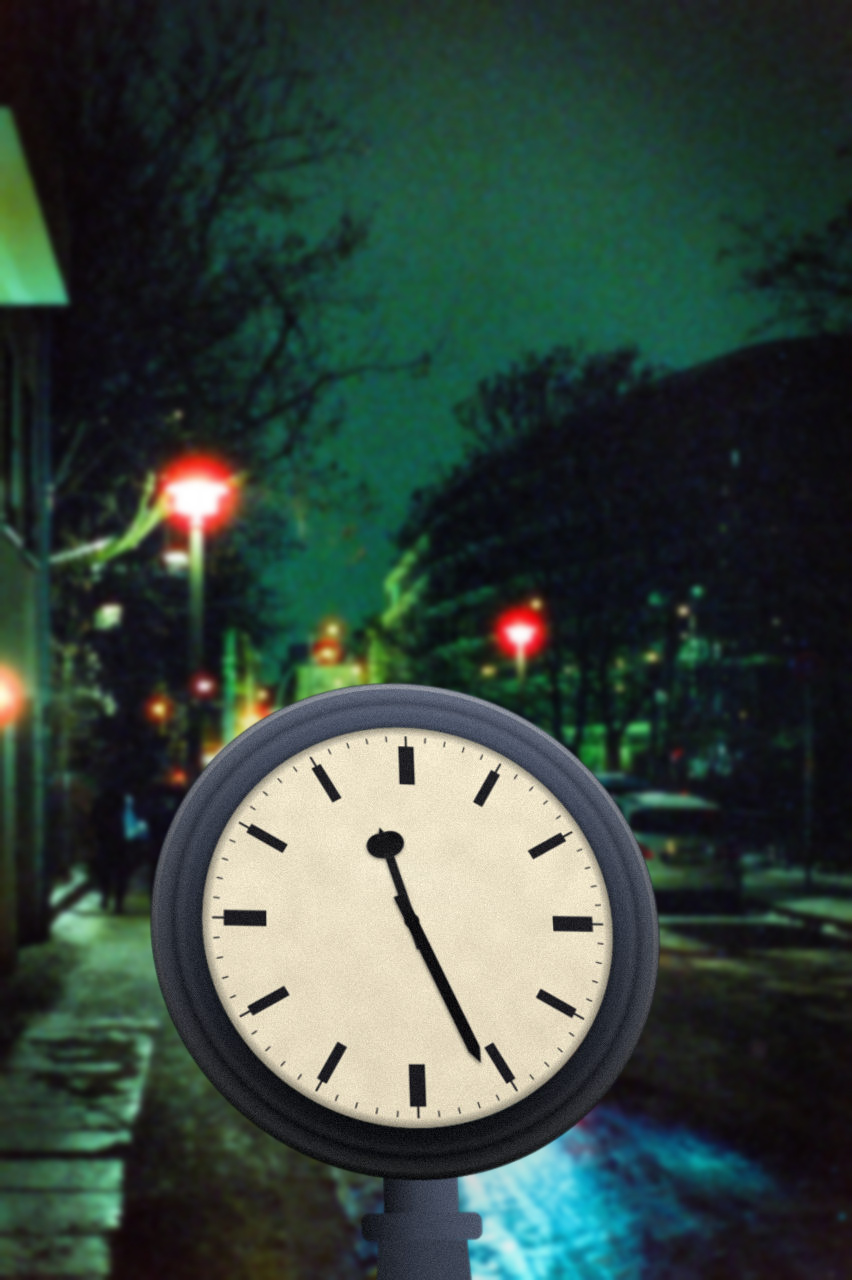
11:26
